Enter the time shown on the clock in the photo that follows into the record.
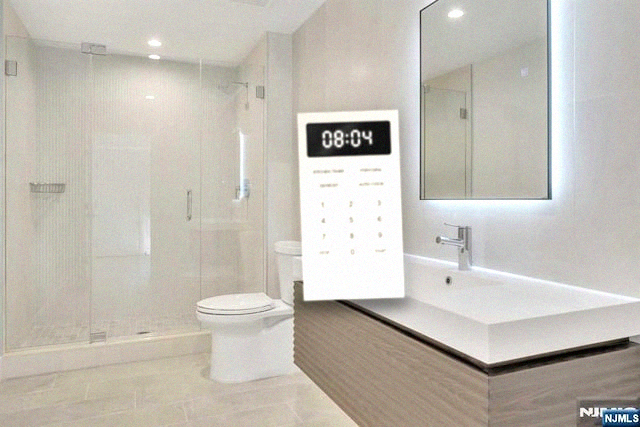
8:04
